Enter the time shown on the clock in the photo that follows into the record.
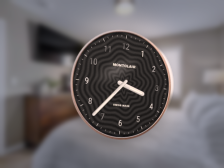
3:37
